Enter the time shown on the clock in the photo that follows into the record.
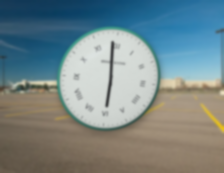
5:59
